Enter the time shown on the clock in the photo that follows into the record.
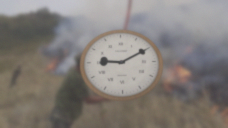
9:10
